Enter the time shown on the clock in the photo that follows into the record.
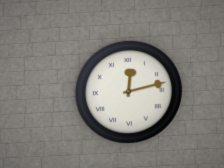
12:13
